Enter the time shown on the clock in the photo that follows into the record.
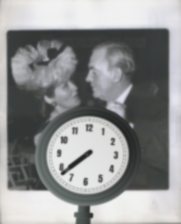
7:38
